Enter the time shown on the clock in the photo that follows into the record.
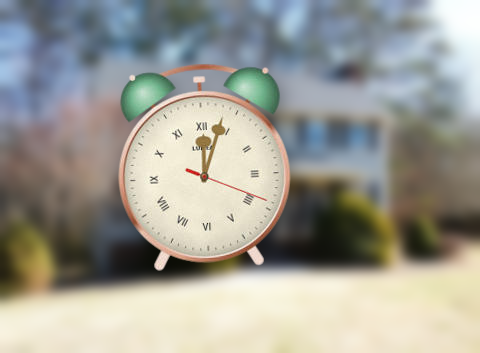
12:03:19
